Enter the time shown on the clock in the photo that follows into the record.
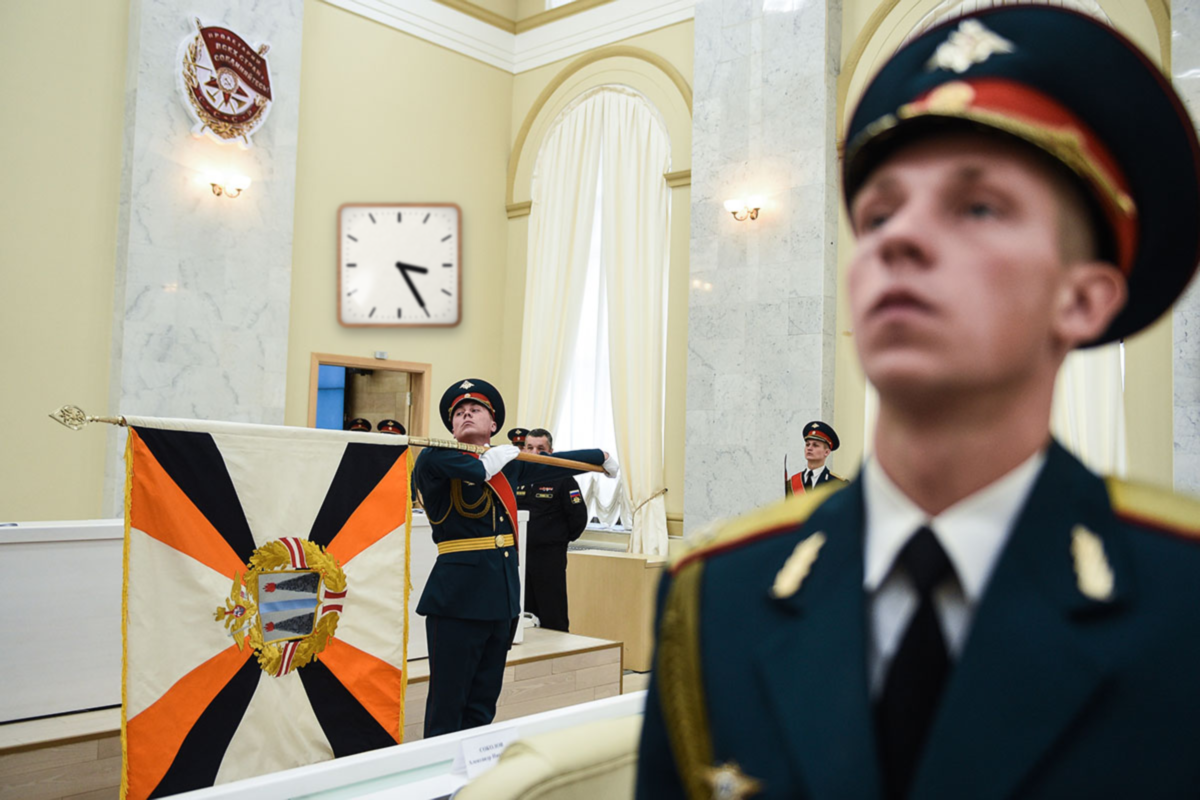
3:25
